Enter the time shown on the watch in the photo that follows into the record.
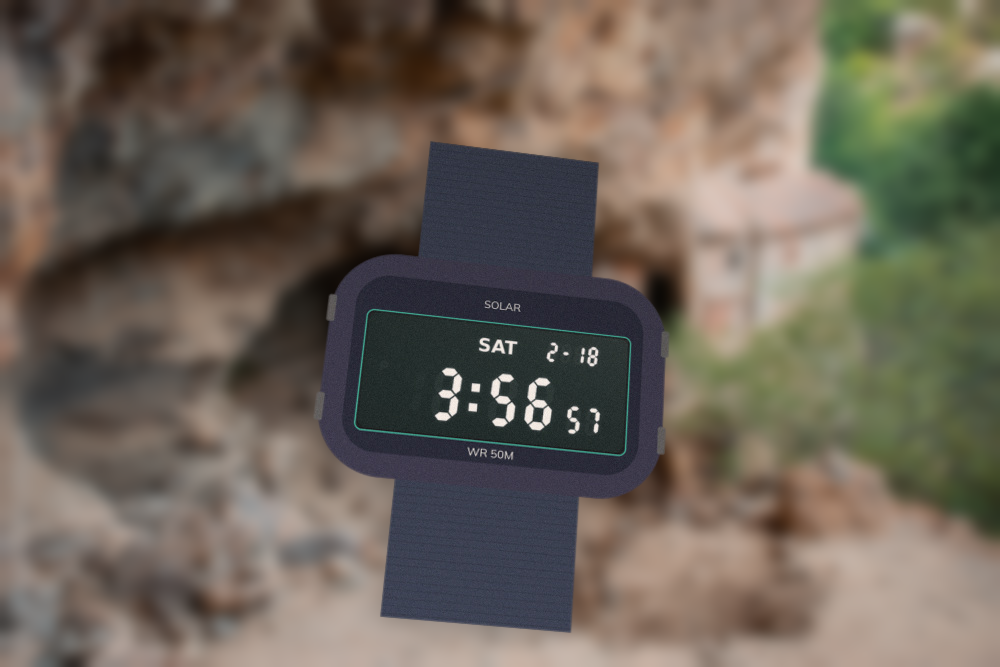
3:56:57
